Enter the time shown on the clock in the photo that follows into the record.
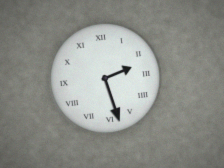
2:28
